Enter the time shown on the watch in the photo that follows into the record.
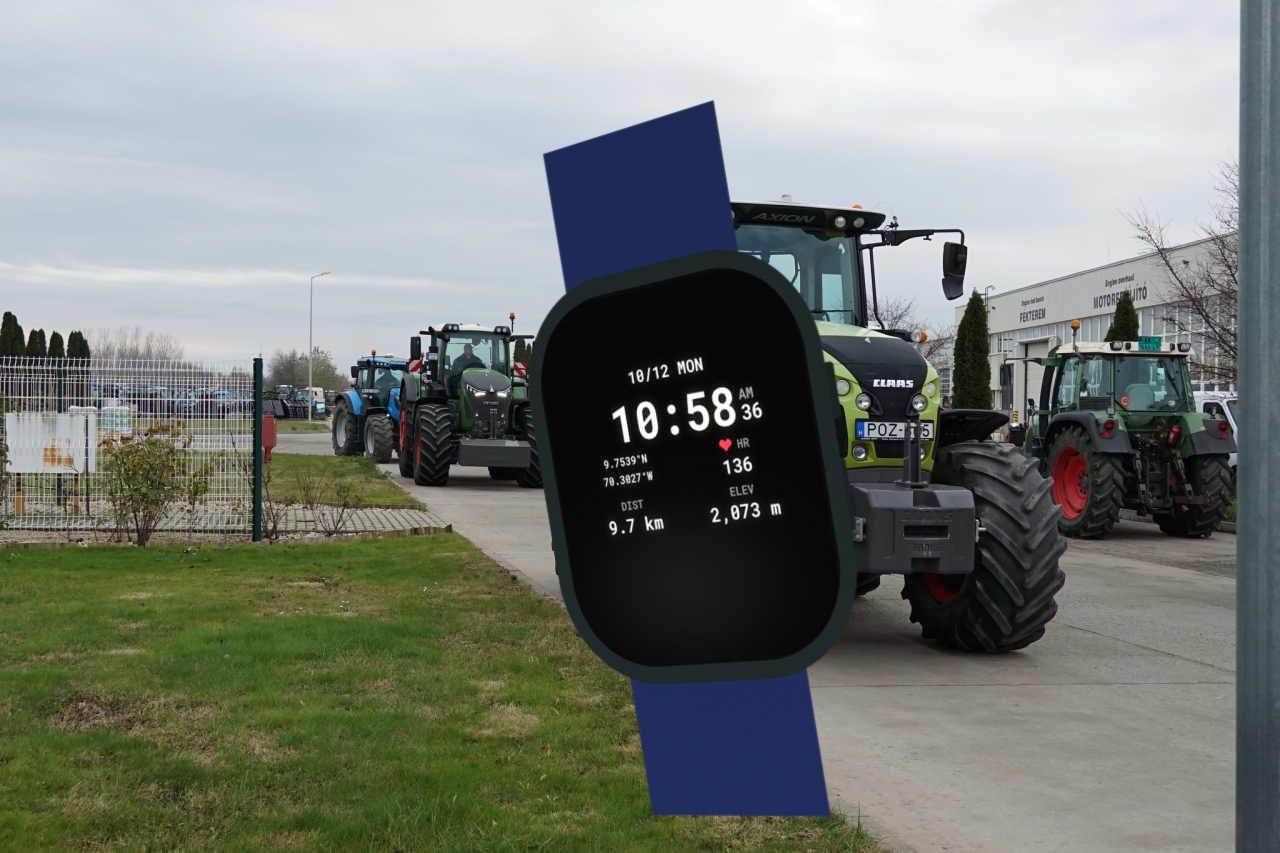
10:58:36
